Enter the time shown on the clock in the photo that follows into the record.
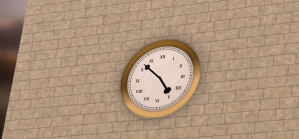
4:52
